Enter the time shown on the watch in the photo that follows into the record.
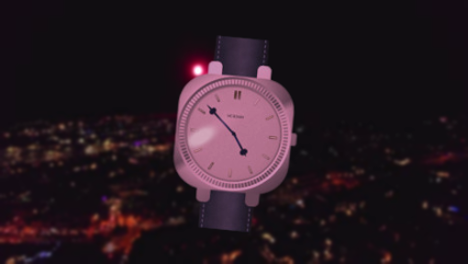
4:52
